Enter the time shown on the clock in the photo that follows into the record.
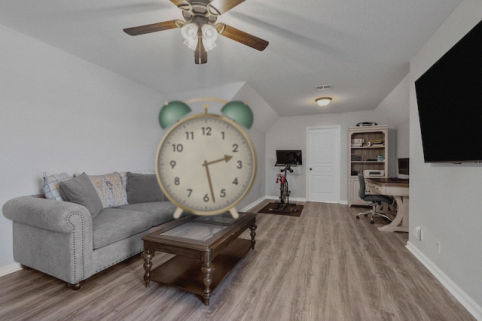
2:28
